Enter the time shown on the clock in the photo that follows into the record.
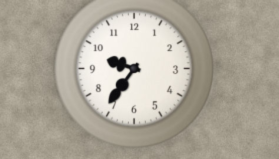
9:36
